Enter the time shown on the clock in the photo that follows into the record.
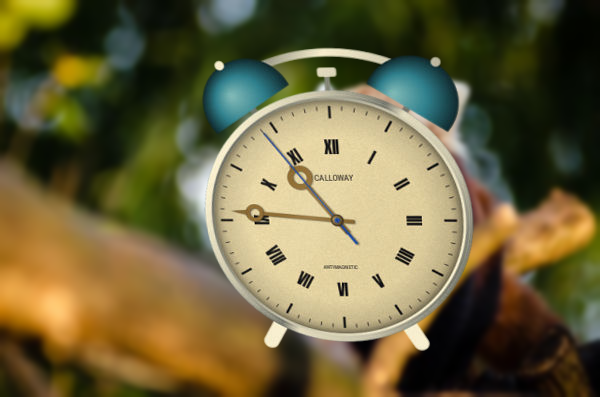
10:45:54
